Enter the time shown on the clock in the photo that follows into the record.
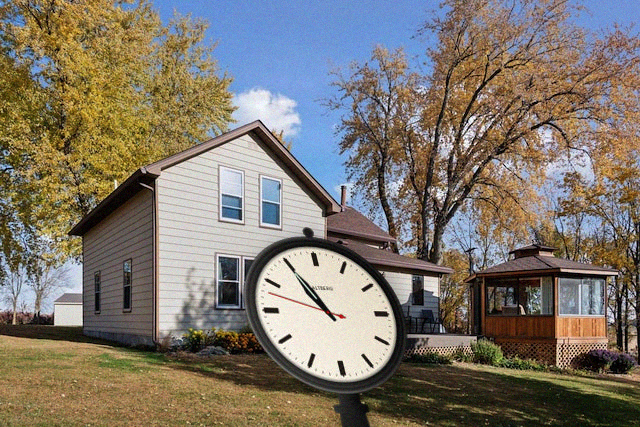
10:54:48
